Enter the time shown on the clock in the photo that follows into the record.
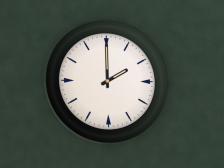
2:00
